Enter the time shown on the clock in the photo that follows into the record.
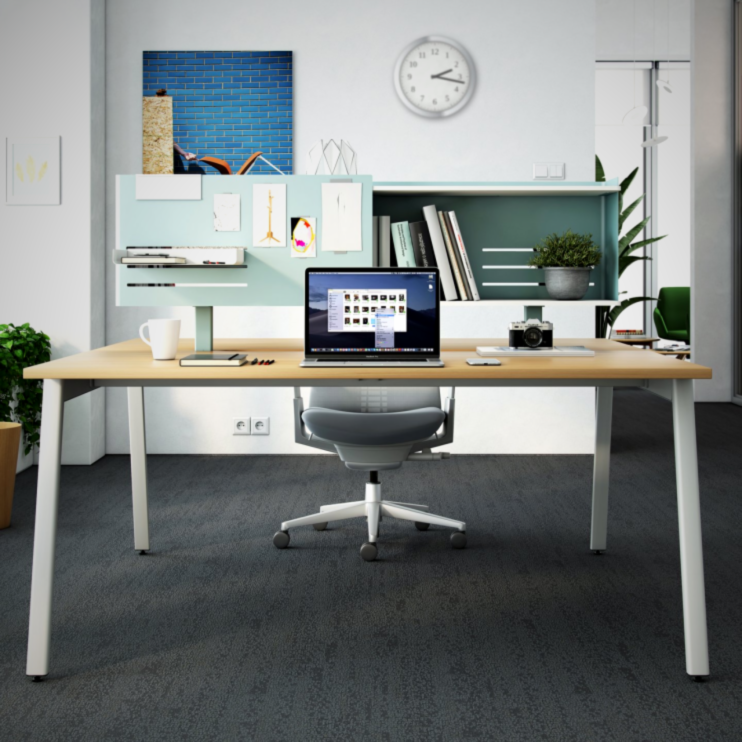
2:17
